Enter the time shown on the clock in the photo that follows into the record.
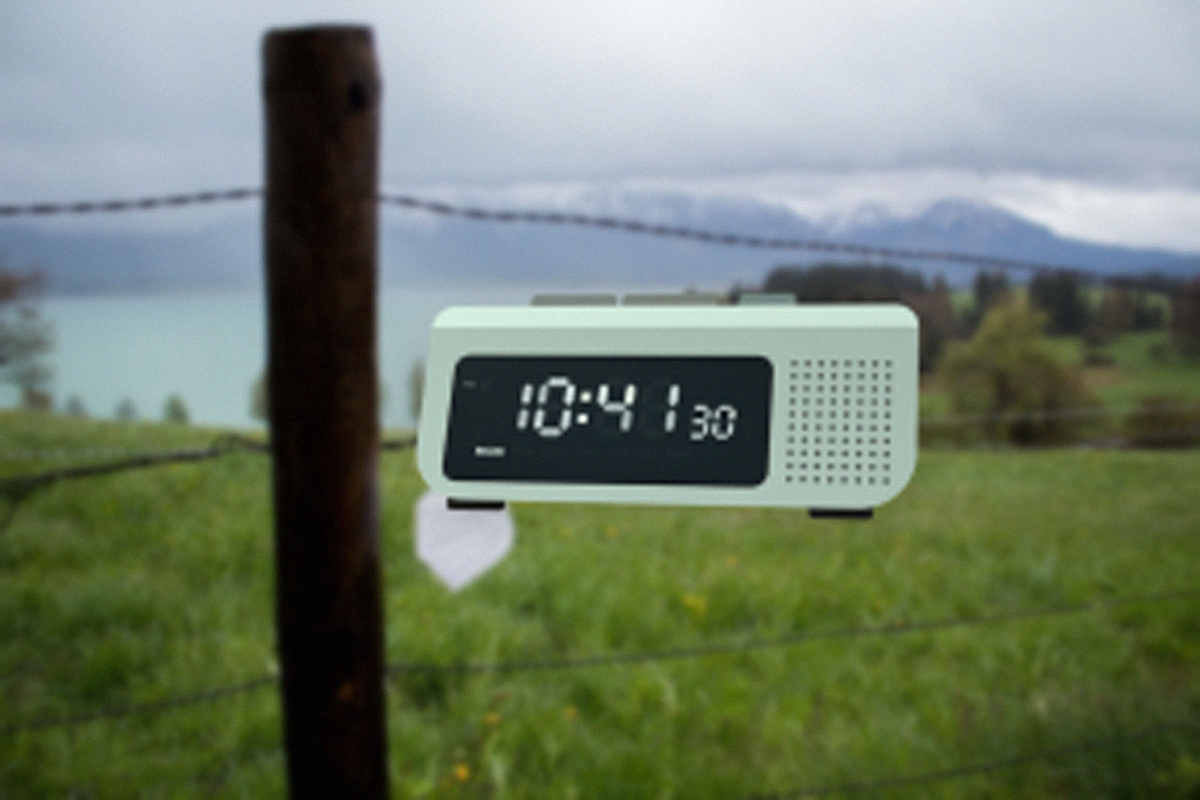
10:41:30
